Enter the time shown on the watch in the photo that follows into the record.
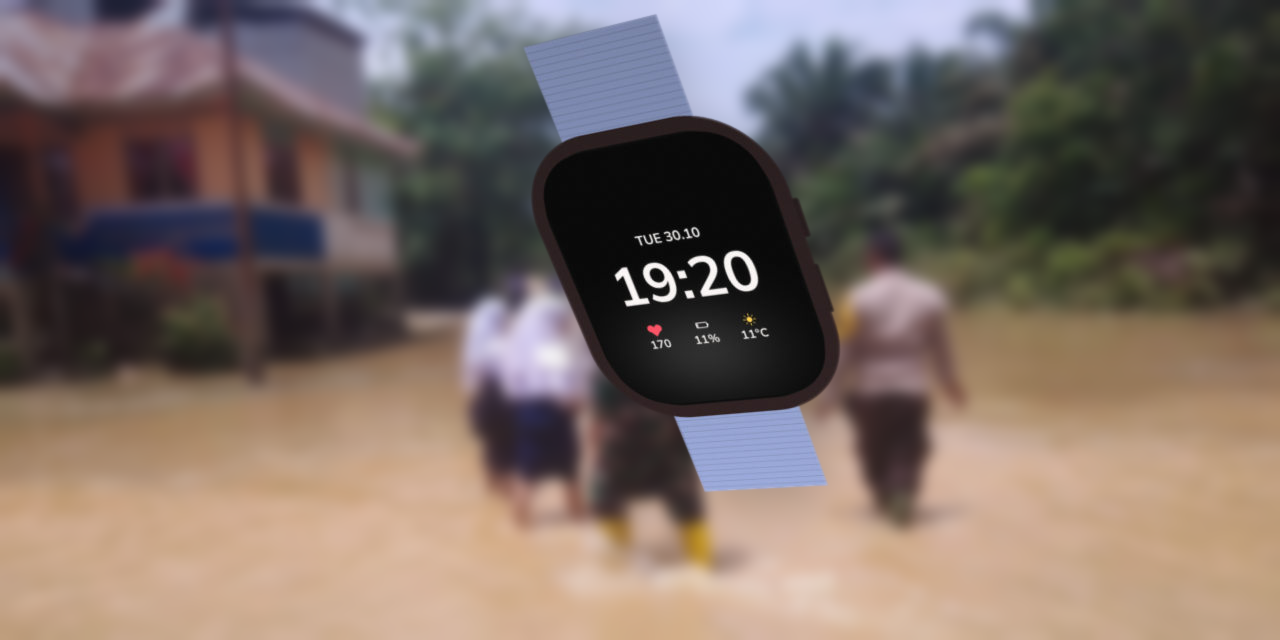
19:20
